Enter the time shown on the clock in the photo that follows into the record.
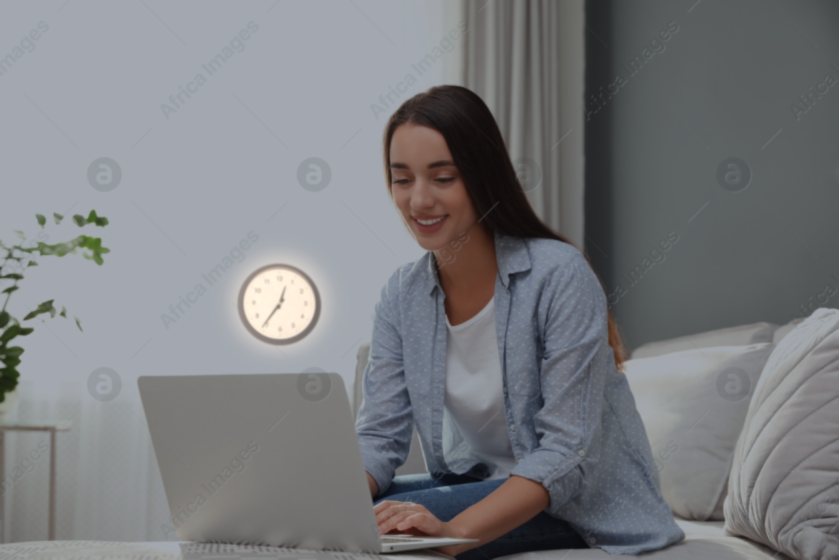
12:36
